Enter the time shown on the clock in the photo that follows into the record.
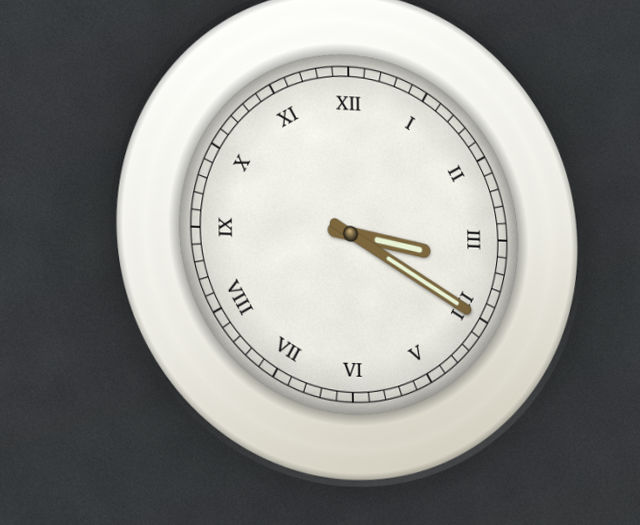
3:20
